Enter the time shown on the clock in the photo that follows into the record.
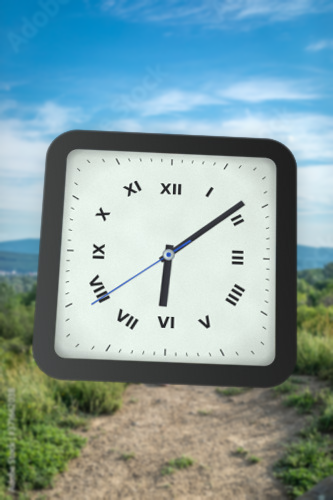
6:08:39
